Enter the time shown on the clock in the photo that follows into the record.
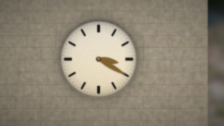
3:20
